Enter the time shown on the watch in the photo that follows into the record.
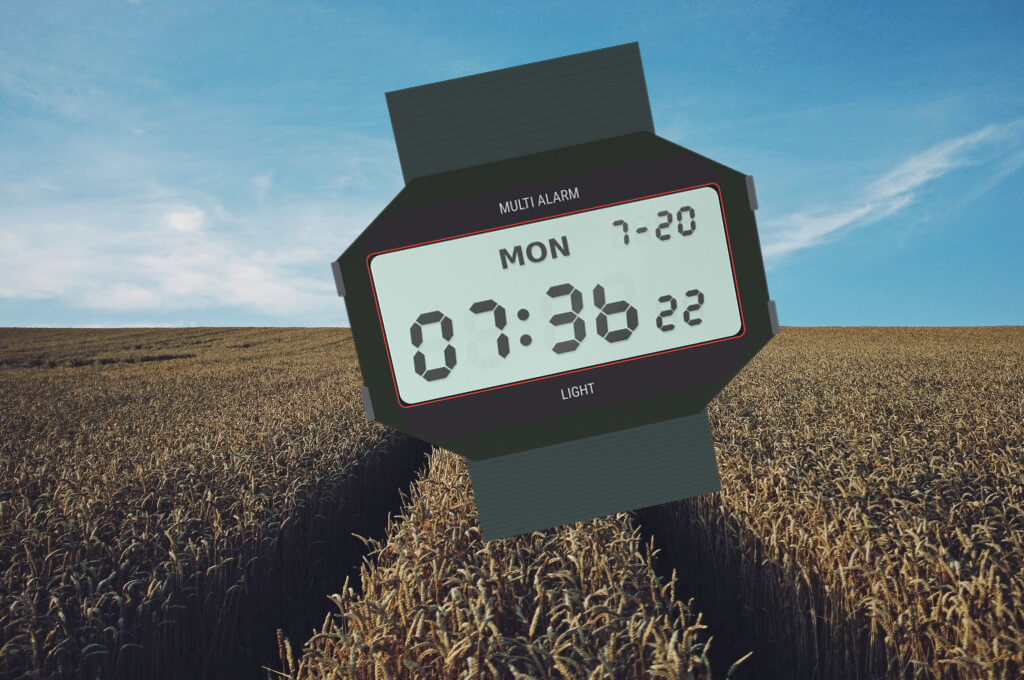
7:36:22
